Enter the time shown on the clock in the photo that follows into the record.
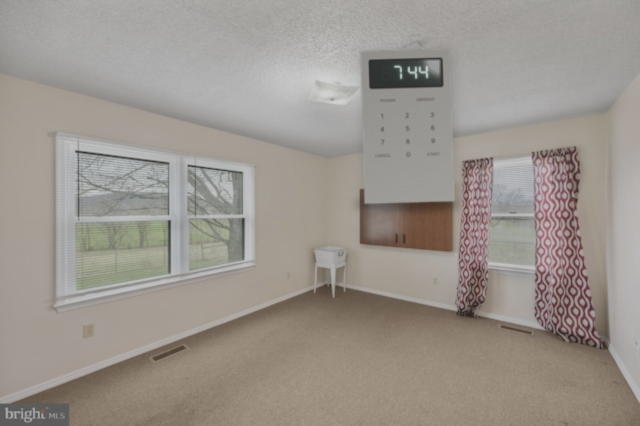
7:44
